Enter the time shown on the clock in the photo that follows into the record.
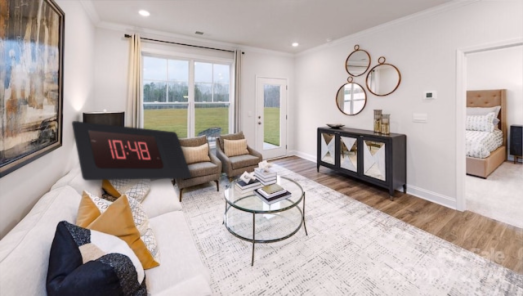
10:48
